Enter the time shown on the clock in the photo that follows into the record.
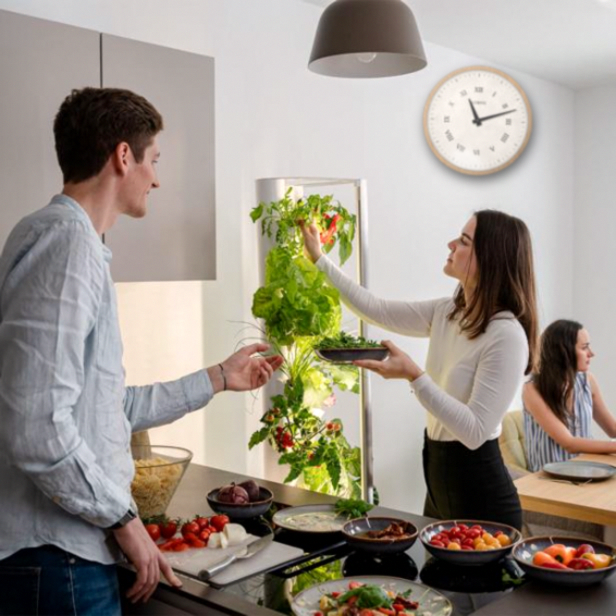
11:12
